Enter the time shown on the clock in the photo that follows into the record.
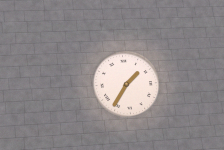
1:36
